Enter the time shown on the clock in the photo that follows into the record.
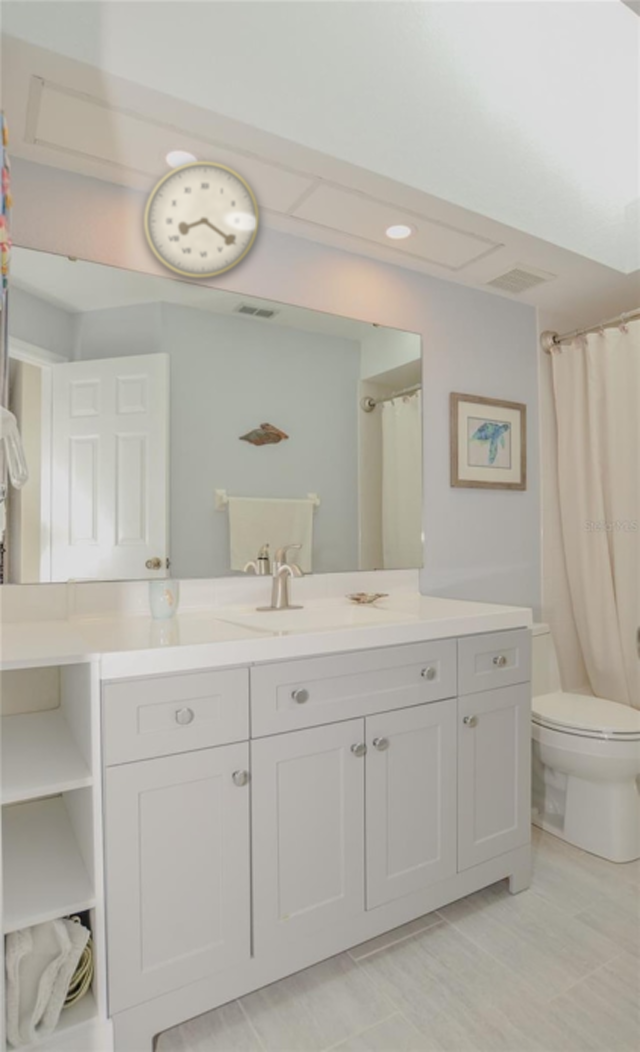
8:21
